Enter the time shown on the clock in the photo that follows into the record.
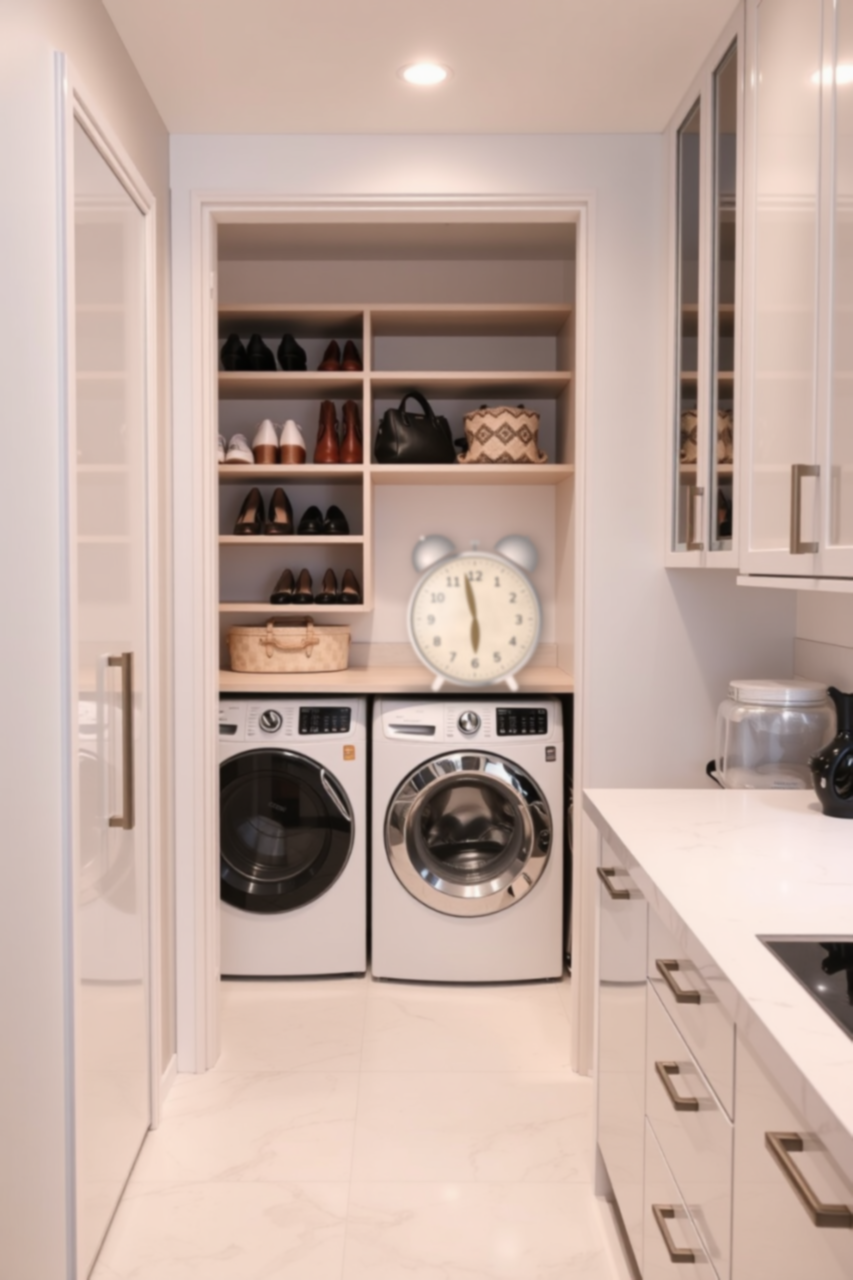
5:58
